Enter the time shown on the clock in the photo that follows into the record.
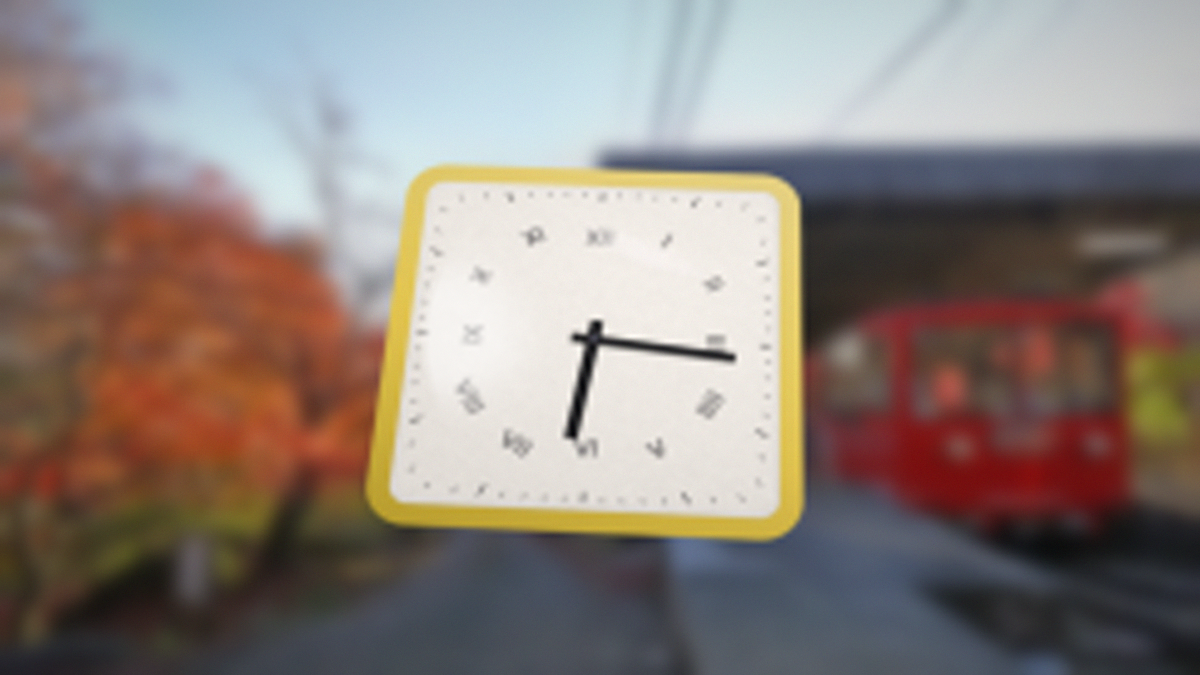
6:16
